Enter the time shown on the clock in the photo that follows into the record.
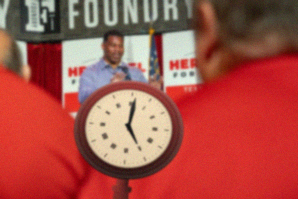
5:01
